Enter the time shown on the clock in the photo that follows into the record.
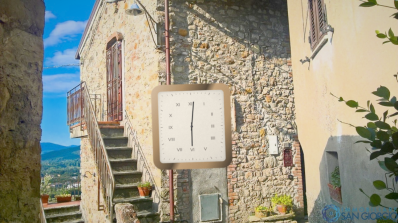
6:01
